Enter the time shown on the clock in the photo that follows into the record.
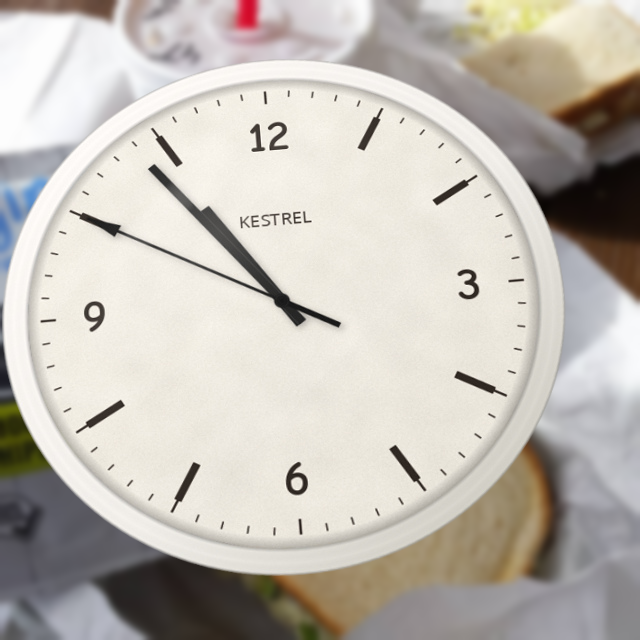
10:53:50
